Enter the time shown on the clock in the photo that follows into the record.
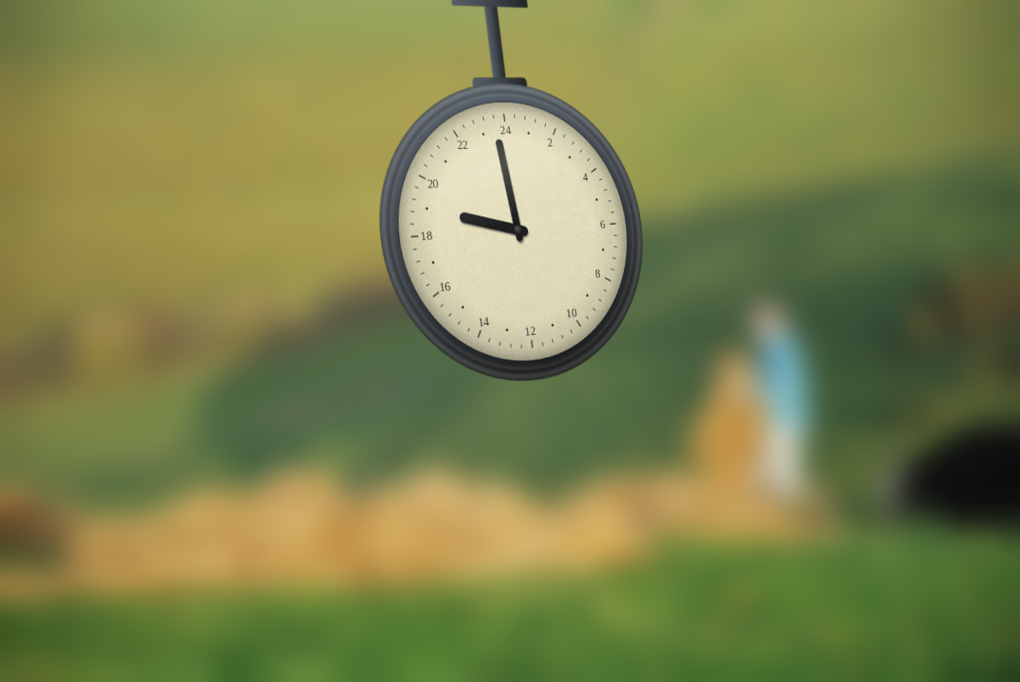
18:59
